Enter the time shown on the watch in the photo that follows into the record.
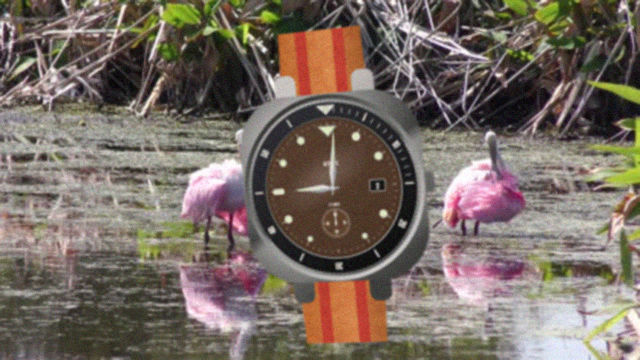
9:01
